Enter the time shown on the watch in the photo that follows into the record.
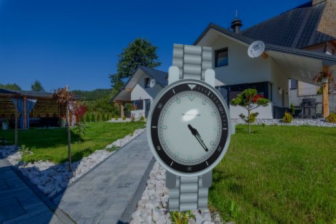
4:23
